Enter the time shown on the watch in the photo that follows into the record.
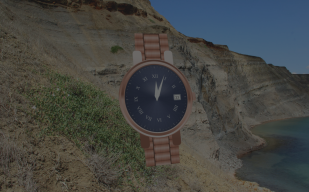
12:04
